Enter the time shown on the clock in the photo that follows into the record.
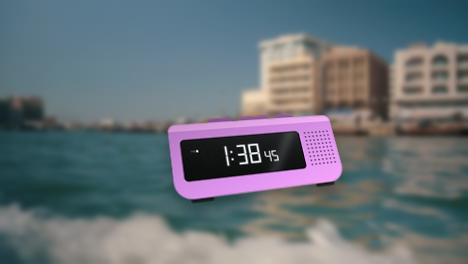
1:38:45
